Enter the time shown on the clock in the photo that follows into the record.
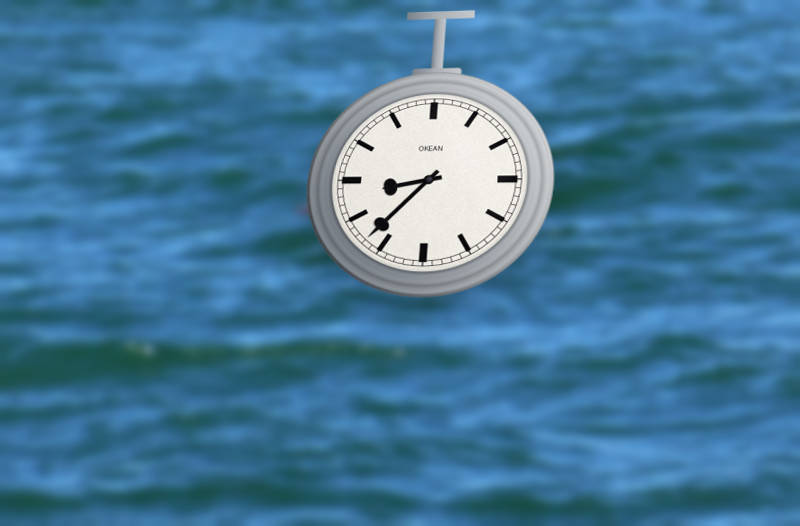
8:37
